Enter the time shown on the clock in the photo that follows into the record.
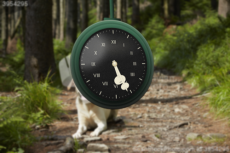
5:26
